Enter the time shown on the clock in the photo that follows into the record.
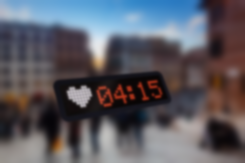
4:15
